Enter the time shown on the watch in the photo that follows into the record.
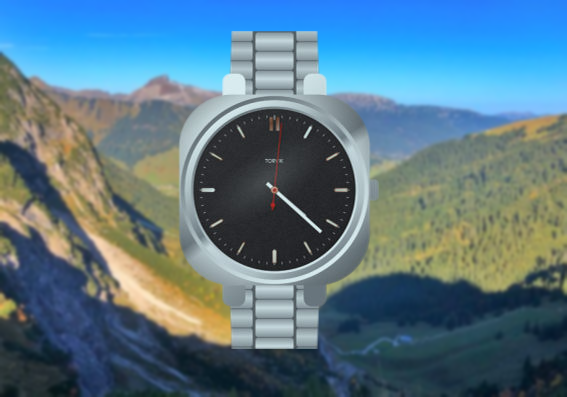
4:22:01
